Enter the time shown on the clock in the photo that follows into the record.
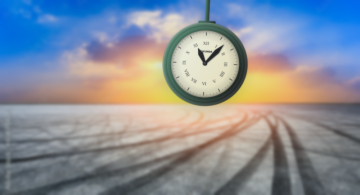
11:07
